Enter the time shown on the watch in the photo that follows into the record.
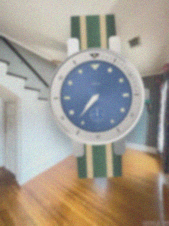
7:37
